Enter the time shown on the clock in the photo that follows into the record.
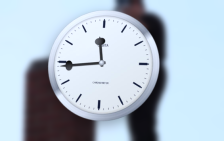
11:44
